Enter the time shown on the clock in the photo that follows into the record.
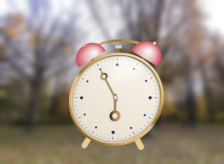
5:55
